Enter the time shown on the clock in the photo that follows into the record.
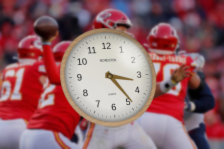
3:24
